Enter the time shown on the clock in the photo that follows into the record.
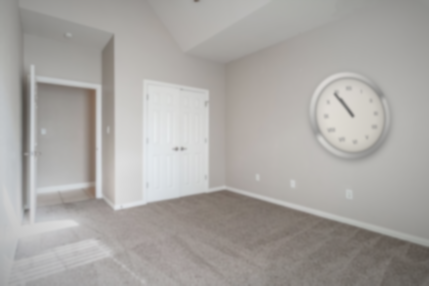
10:54
